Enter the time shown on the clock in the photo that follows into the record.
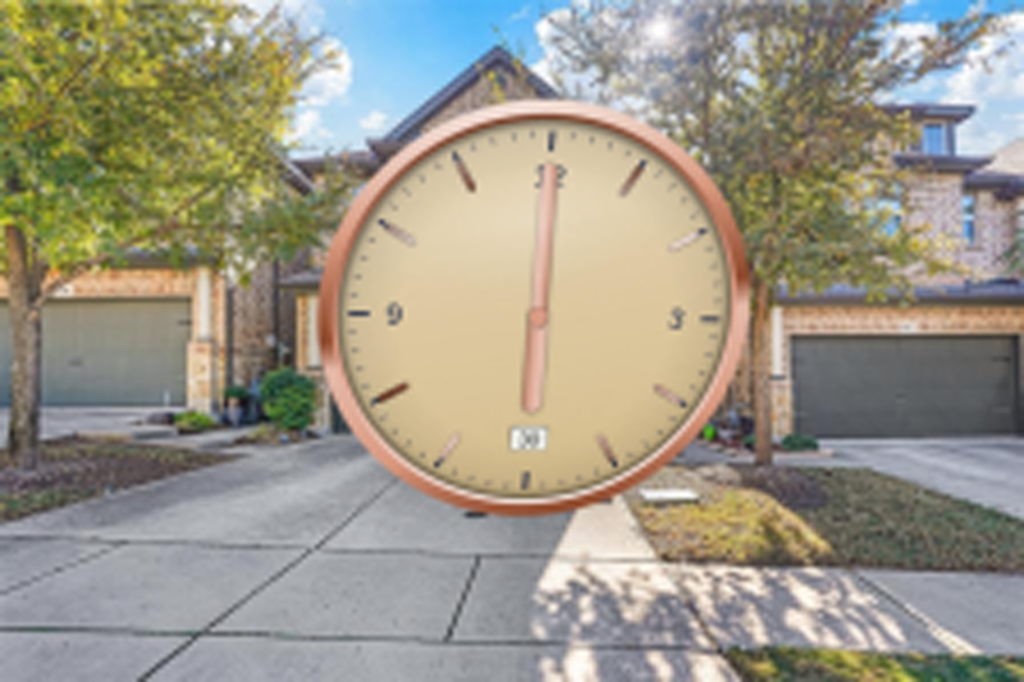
6:00
